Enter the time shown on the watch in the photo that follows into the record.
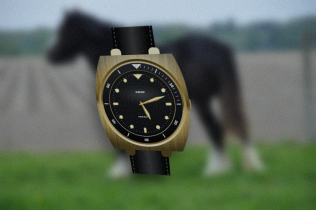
5:12
